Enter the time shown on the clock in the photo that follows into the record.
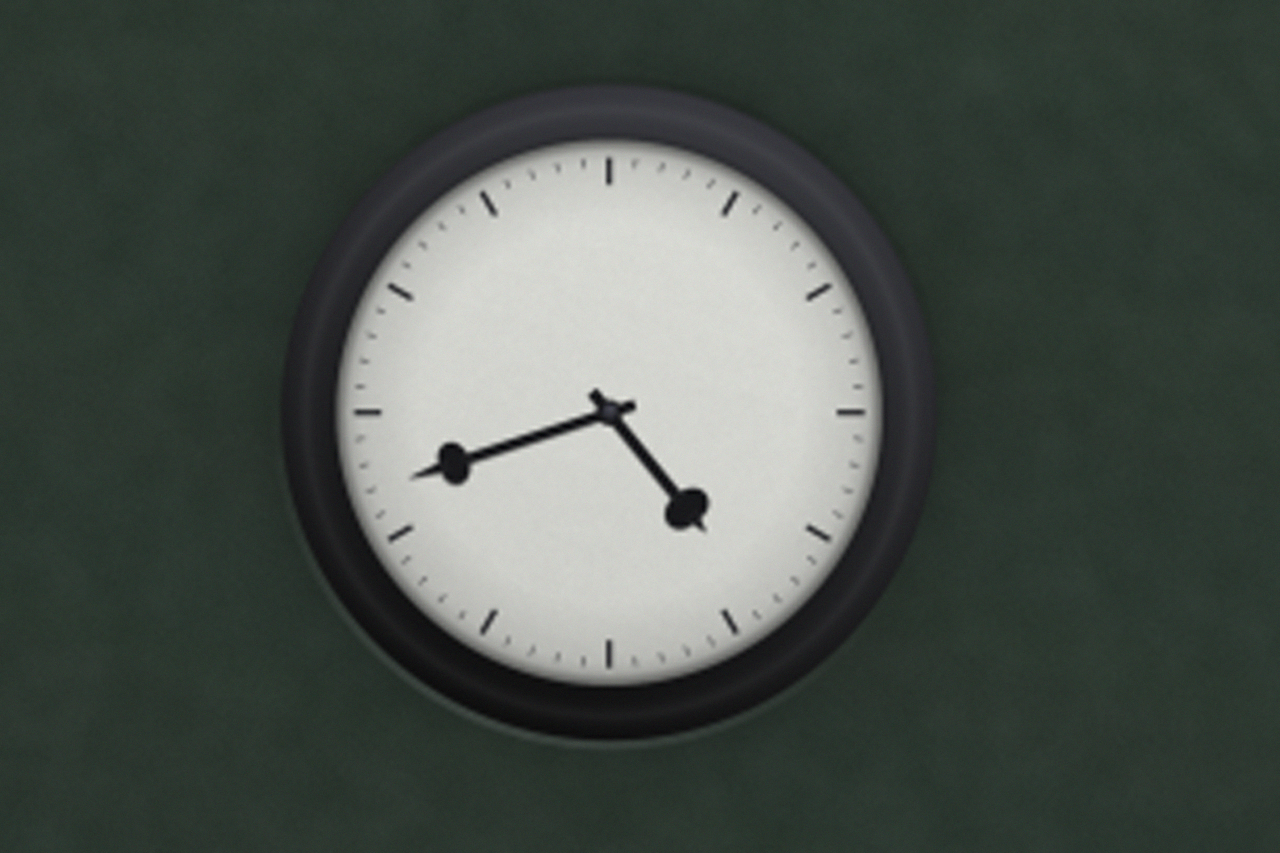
4:42
